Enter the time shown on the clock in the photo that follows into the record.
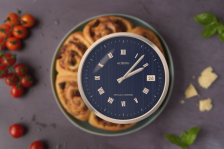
2:07
